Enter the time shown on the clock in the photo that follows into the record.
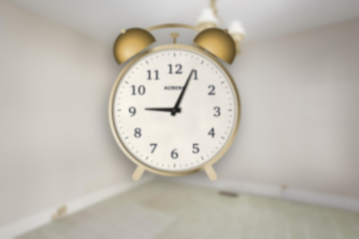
9:04
